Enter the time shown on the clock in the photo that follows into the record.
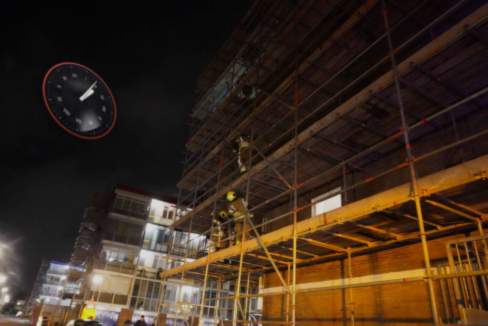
2:09
